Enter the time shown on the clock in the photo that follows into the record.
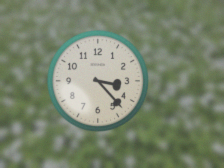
3:23
